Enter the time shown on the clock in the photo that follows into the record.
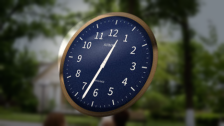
12:33
